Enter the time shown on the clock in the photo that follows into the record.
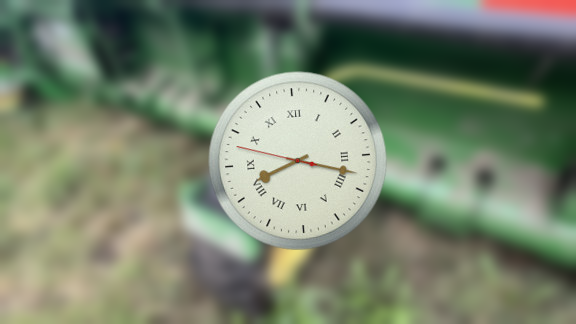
8:17:48
